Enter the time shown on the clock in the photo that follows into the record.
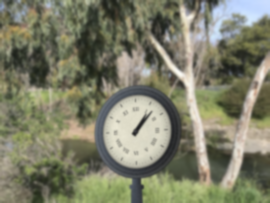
1:07
